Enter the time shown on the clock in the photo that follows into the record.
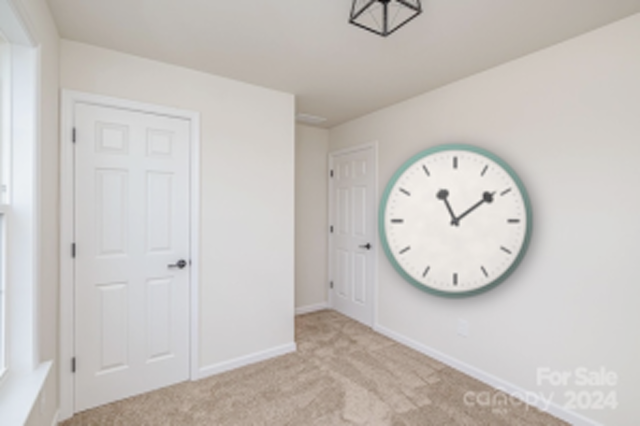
11:09
